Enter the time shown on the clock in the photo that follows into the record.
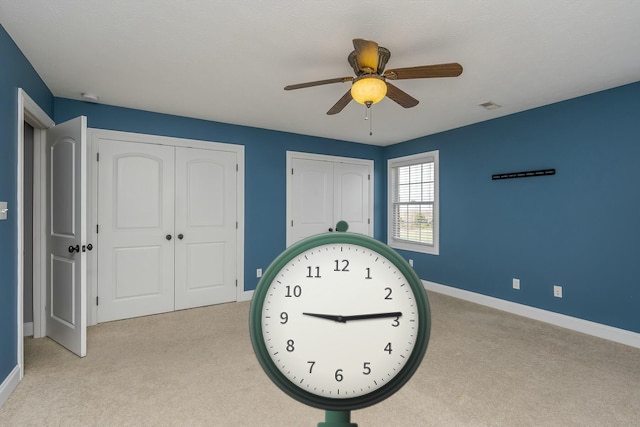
9:14
